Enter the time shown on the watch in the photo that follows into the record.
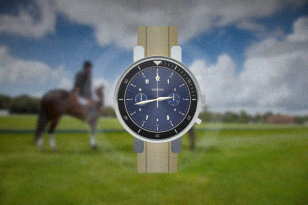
2:43
